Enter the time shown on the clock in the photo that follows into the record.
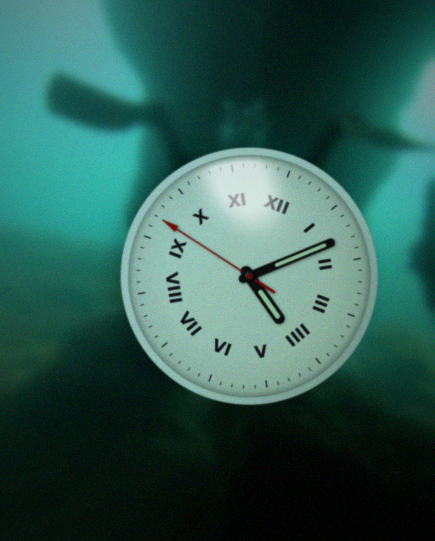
4:07:47
